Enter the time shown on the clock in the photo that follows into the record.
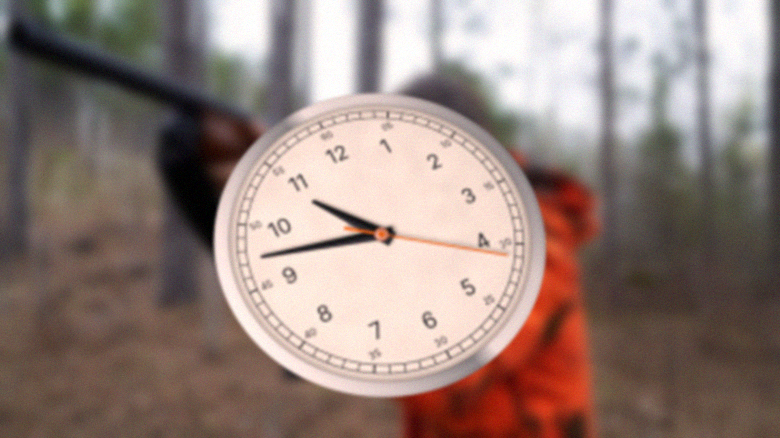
10:47:21
